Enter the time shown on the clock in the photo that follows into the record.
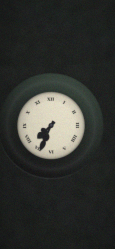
7:34
